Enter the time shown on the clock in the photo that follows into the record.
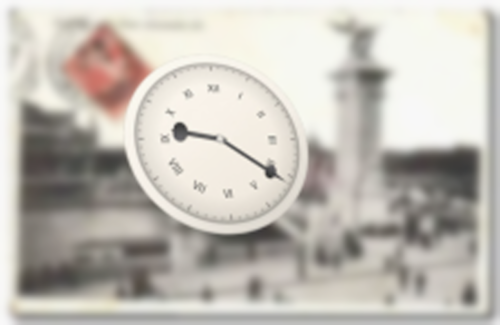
9:21
